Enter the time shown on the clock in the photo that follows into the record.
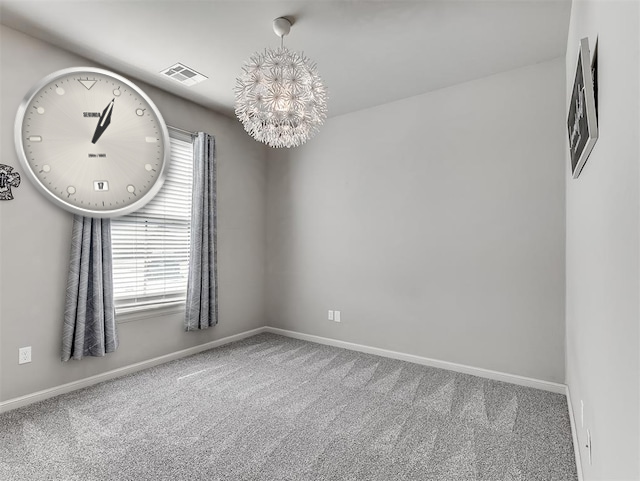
1:05
